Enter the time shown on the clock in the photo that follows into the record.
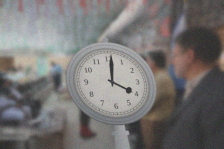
4:01
